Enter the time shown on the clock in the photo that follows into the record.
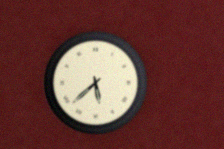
5:38
